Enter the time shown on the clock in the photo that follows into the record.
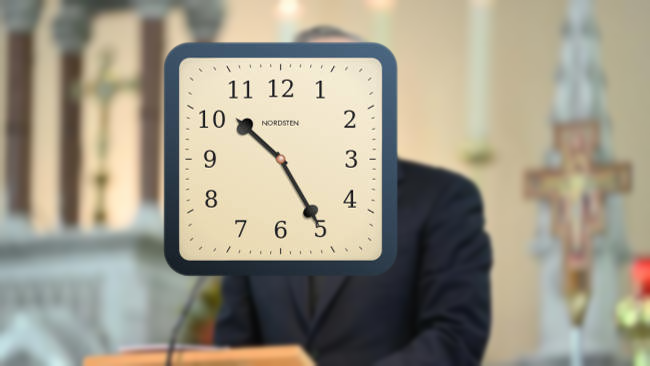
10:25
